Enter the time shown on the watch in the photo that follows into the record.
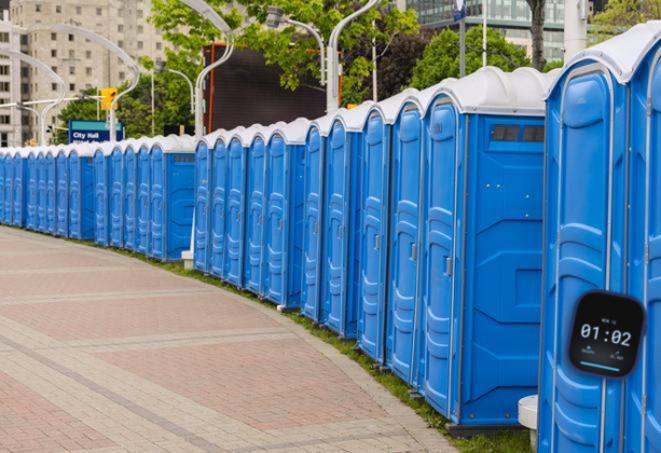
1:02
